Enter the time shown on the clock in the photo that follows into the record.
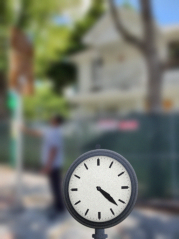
4:22
